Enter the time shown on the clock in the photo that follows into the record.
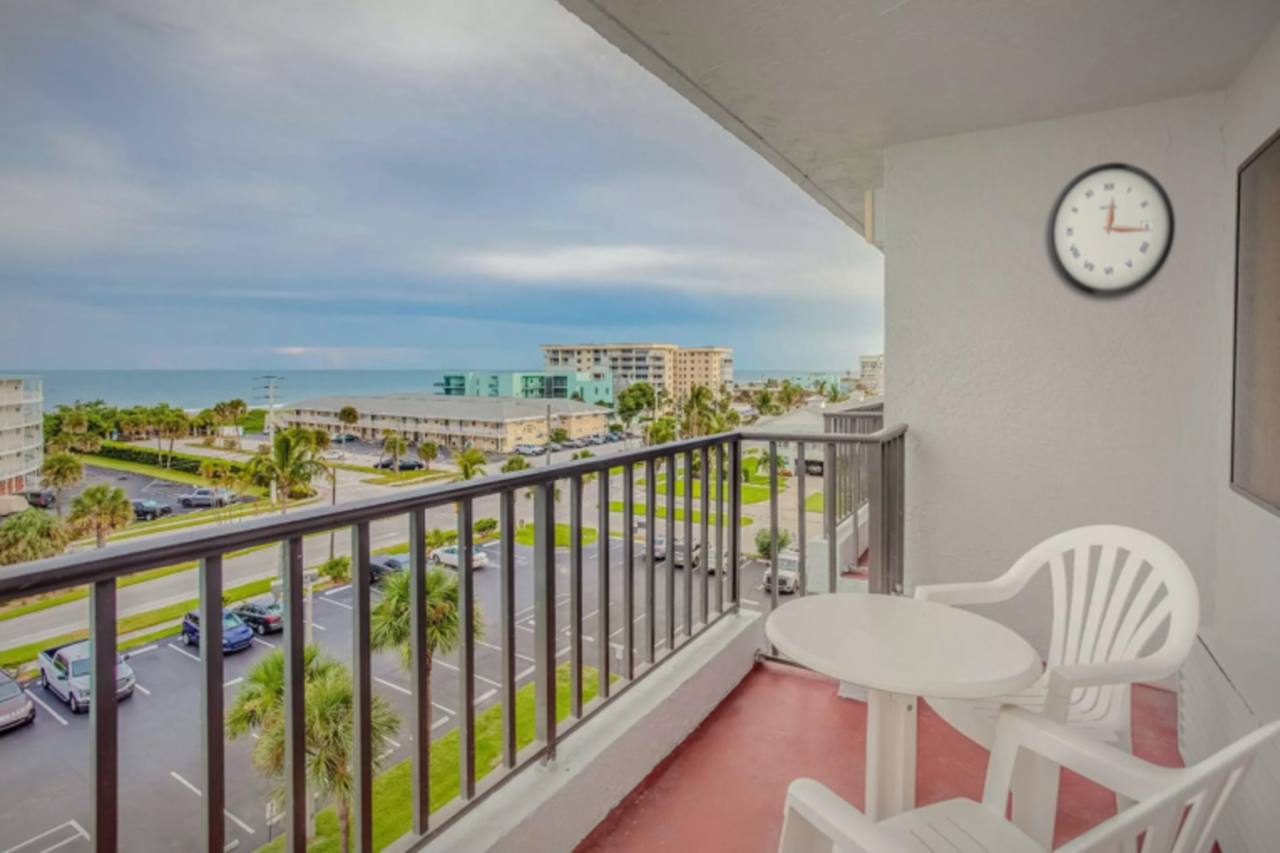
12:16
